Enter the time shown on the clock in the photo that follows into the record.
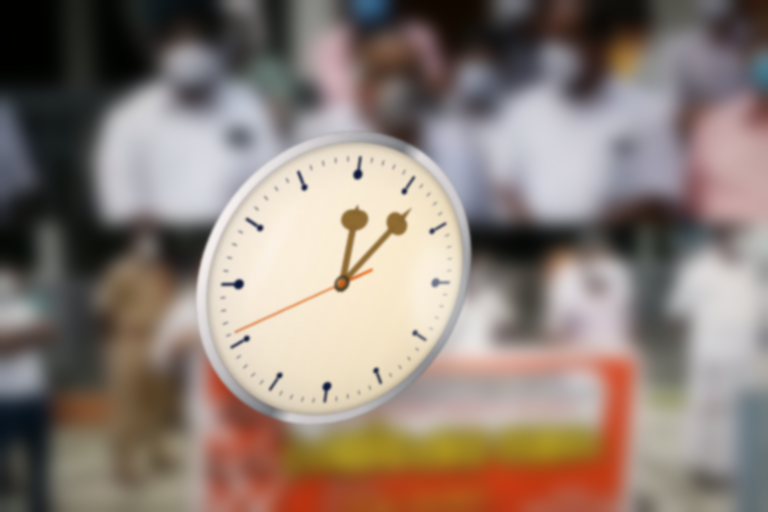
12:06:41
